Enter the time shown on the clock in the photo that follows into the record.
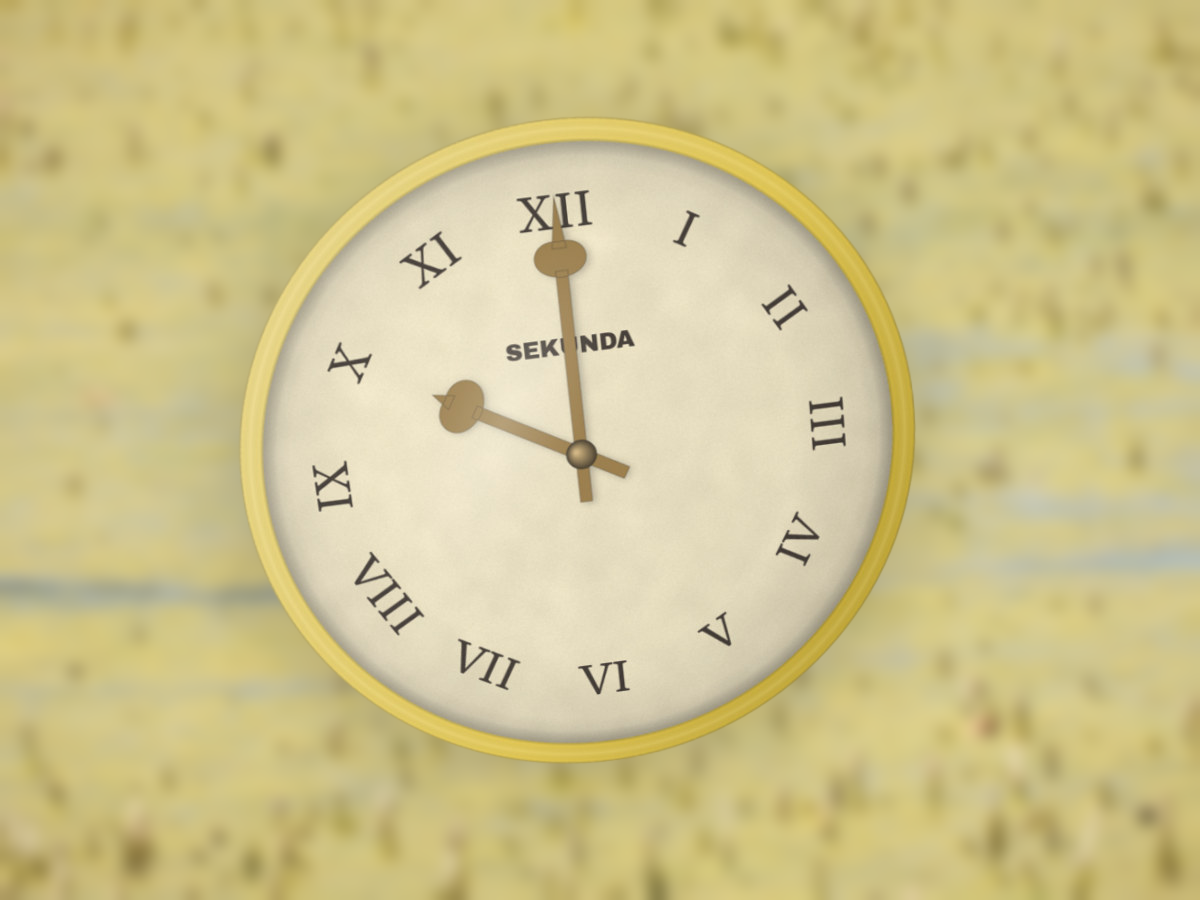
10:00
